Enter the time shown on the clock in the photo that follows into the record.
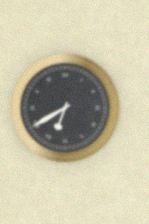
6:40
